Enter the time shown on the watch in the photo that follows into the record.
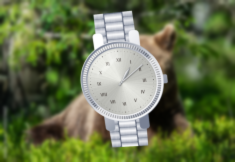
1:09
